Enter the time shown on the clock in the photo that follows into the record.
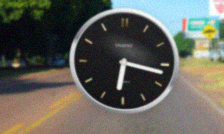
6:17
